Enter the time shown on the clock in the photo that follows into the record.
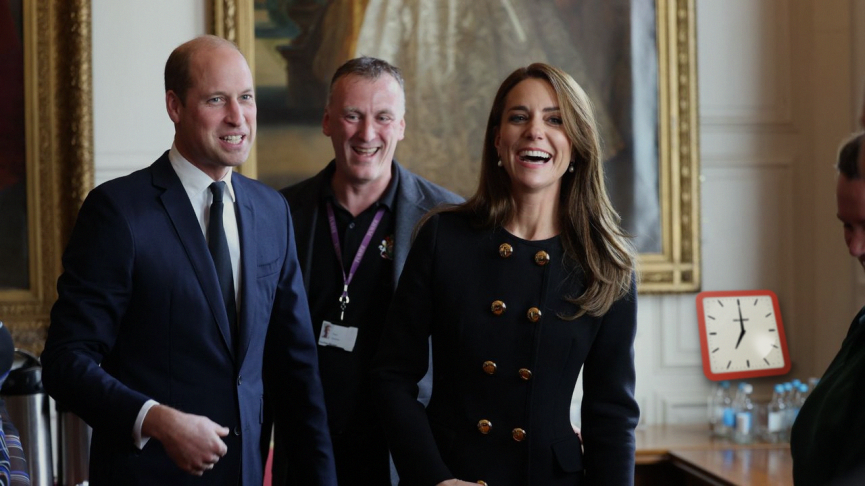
7:00
